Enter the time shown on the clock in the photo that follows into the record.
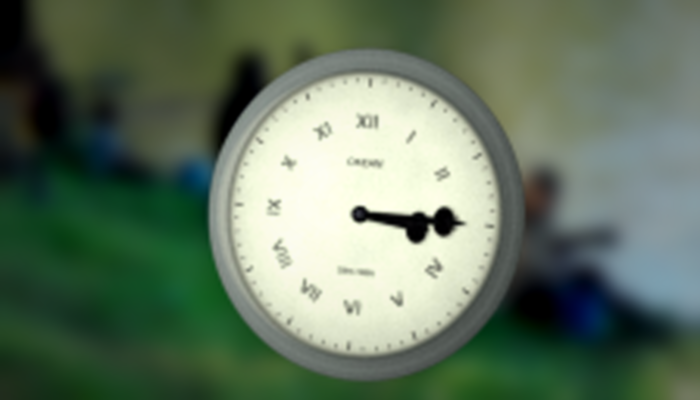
3:15
